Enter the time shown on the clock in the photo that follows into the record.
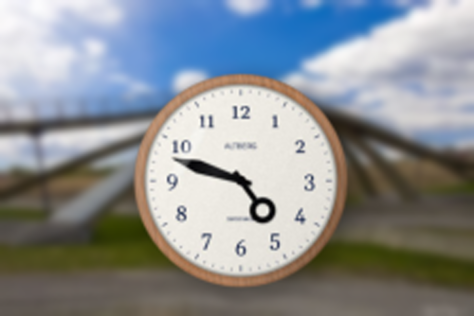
4:48
